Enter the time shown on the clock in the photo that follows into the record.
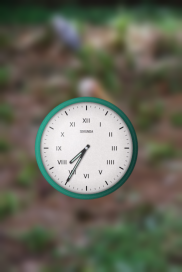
7:35
